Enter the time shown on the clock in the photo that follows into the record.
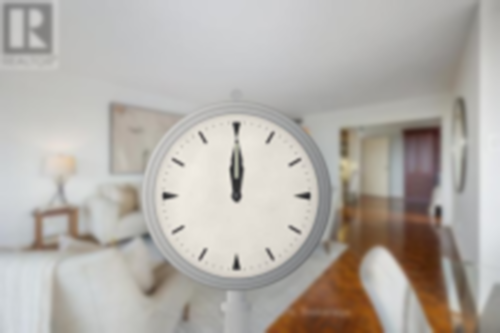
12:00
